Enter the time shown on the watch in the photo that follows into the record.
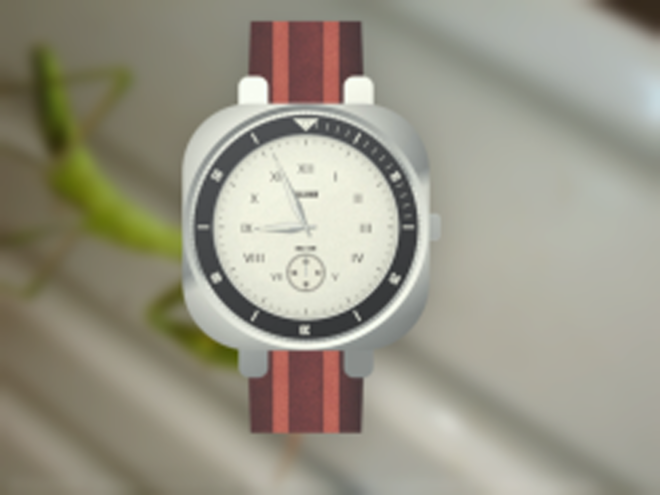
8:56
